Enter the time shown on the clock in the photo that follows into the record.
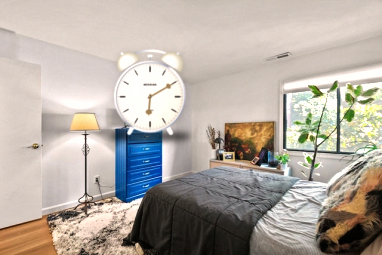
6:10
